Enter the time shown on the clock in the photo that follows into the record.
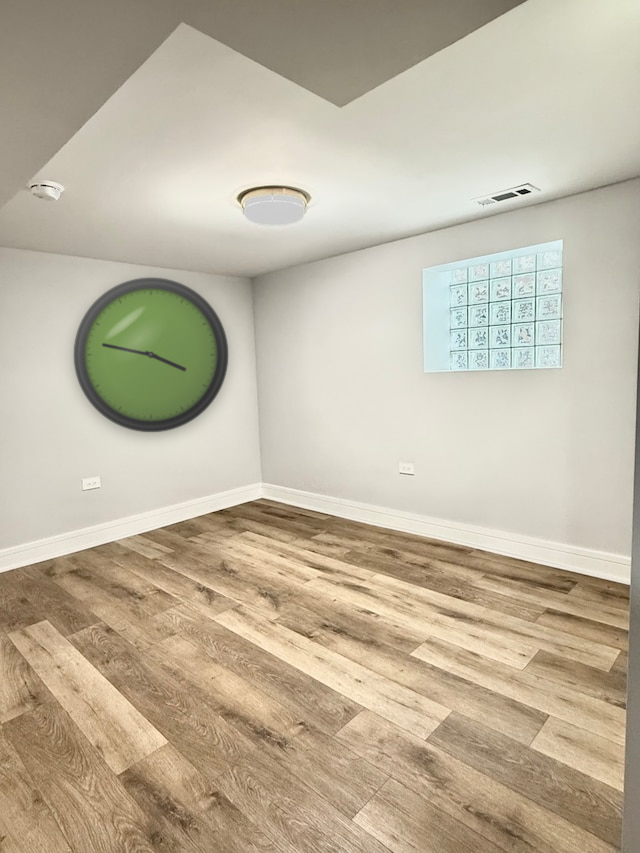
3:47
